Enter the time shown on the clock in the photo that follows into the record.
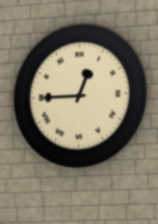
12:45
